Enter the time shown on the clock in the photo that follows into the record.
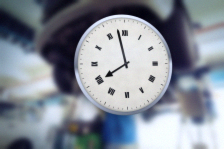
7:58
